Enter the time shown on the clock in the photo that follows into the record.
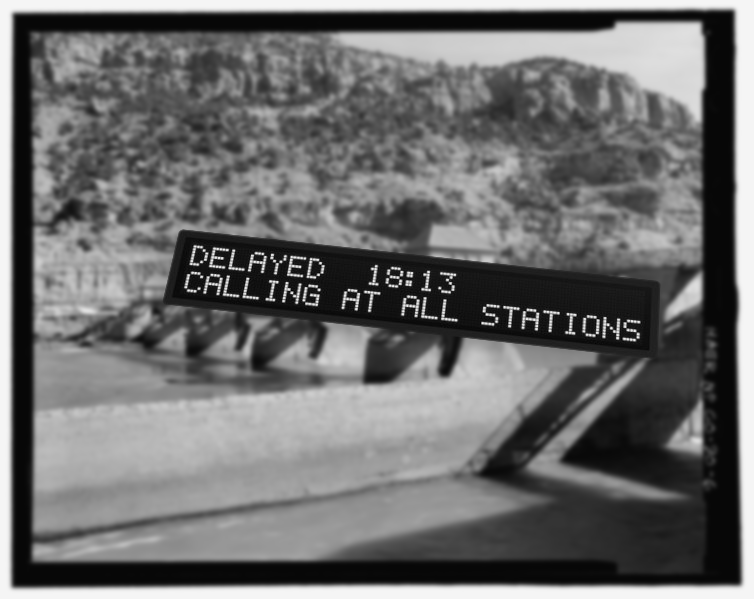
18:13
